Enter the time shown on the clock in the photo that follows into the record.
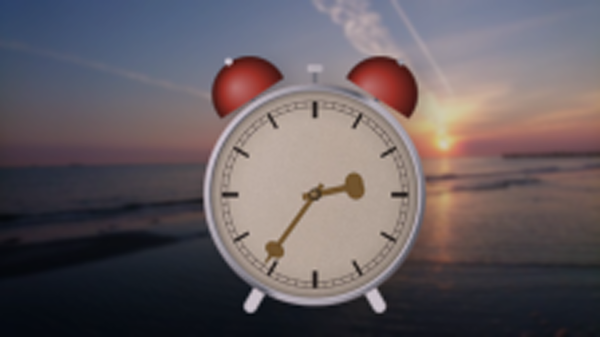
2:36
